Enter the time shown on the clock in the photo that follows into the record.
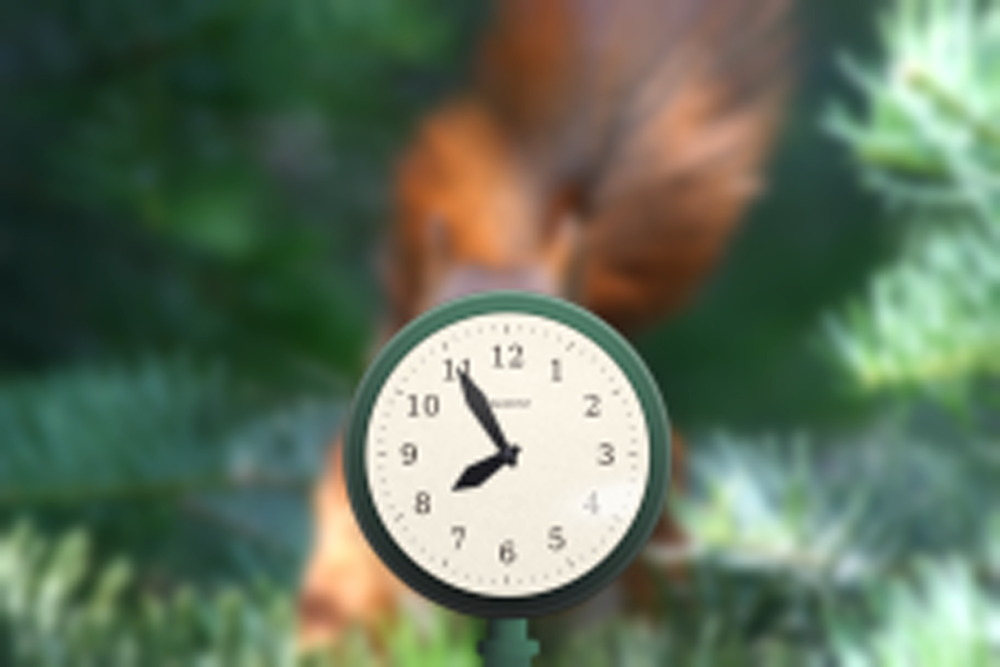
7:55
